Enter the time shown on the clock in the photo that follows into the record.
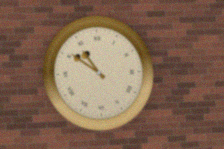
10:51
